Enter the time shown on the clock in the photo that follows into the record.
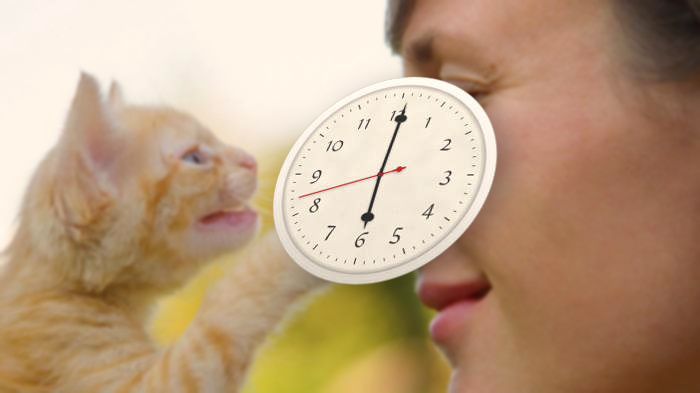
6:00:42
